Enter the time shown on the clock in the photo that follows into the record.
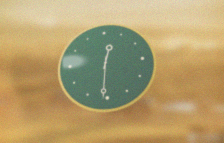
12:31
